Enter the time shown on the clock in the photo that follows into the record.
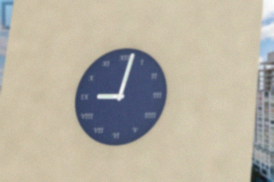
9:02
